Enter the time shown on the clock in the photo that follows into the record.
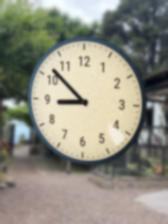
8:52
